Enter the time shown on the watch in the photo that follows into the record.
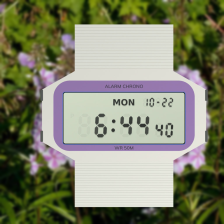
6:44:40
